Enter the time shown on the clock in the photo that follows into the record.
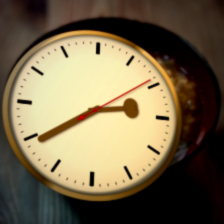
2:39:09
